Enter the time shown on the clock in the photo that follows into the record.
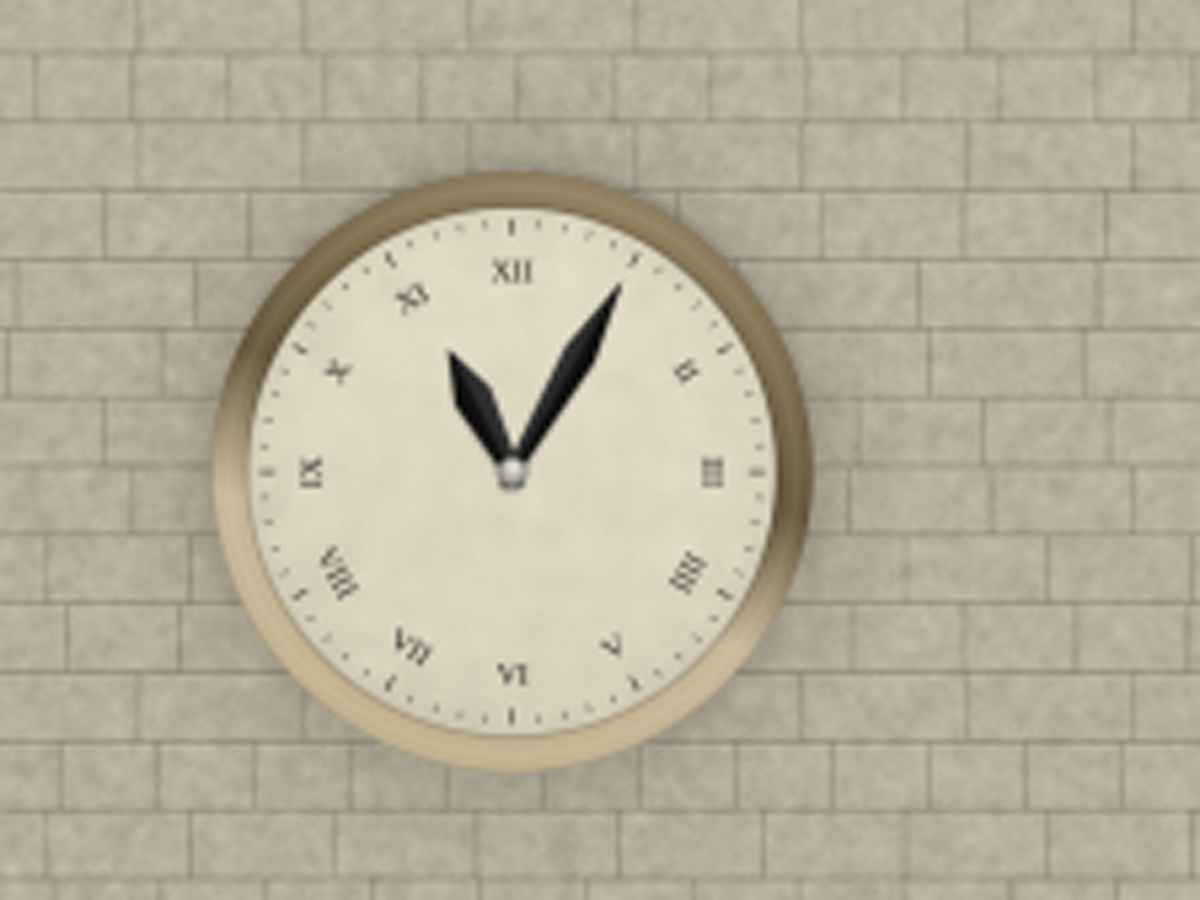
11:05
